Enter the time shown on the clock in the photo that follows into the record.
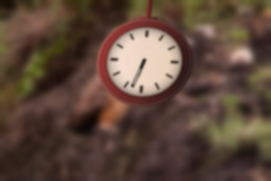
6:33
